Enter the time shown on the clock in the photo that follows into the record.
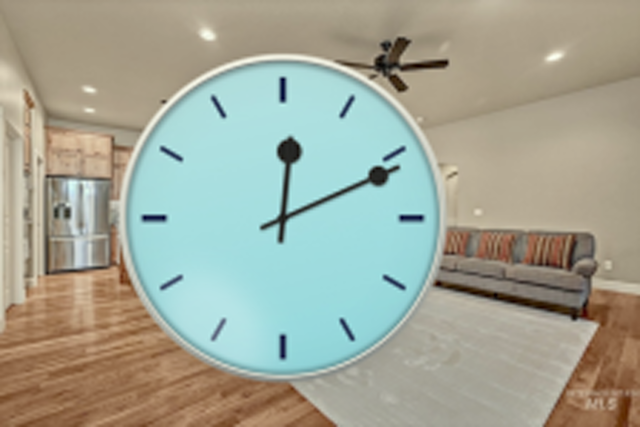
12:11
